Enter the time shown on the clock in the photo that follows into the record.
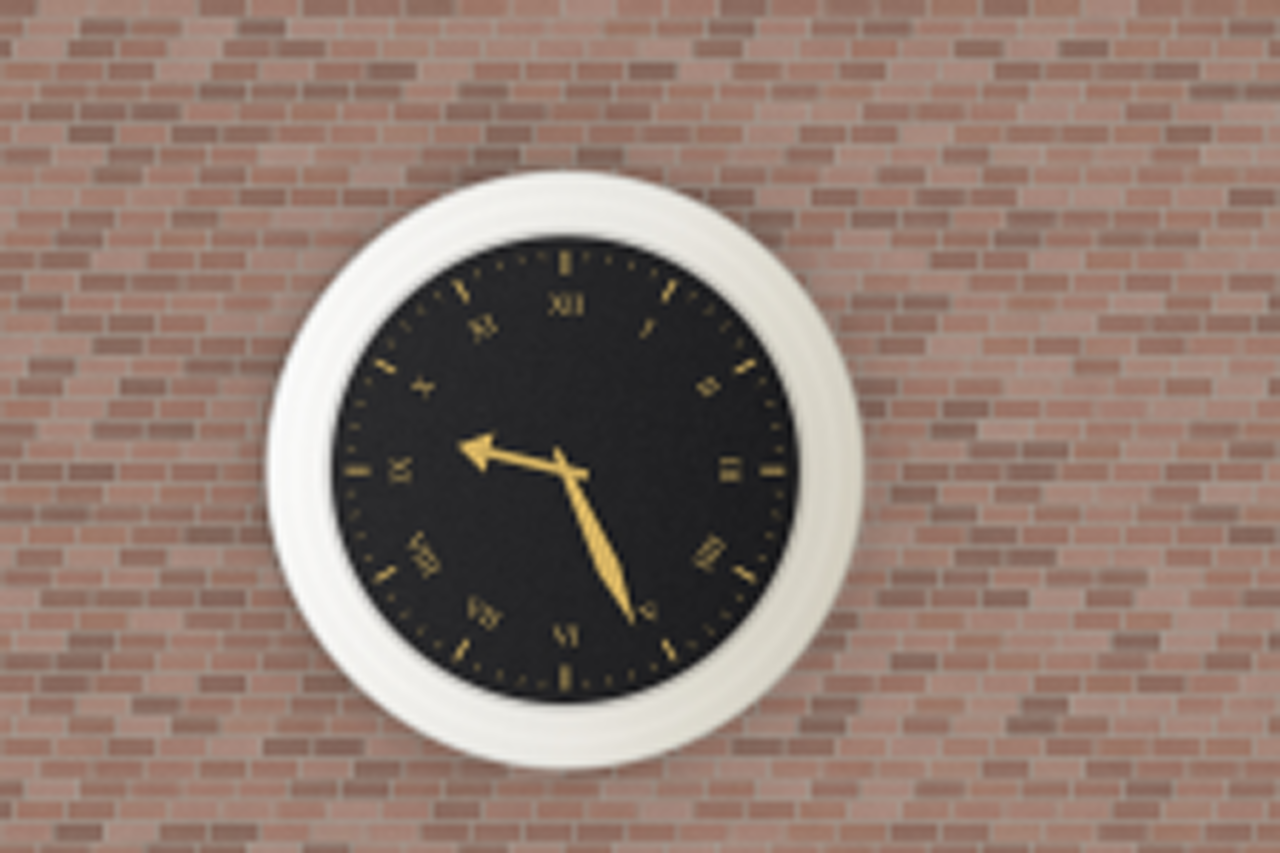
9:26
